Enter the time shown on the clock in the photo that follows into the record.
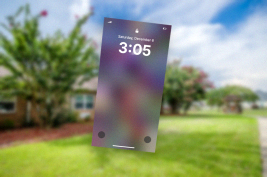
3:05
